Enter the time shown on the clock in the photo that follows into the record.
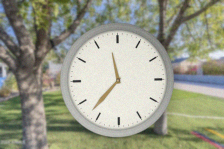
11:37
